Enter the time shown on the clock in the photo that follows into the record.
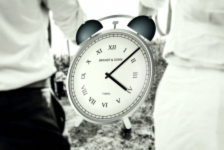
4:08
